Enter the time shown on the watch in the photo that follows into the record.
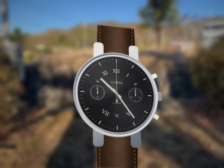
10:24
